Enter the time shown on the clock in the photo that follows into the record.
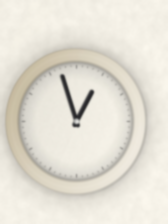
12:57
